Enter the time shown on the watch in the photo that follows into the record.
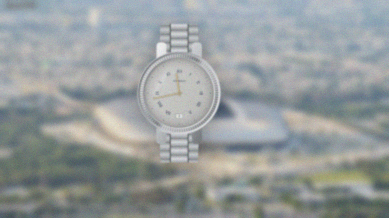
11:43
